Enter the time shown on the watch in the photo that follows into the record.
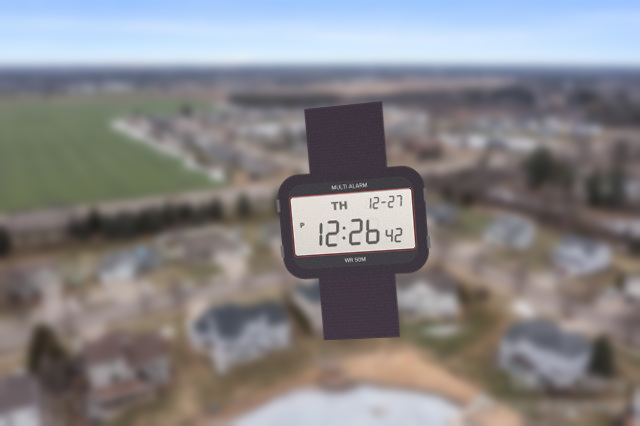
12:26:42
